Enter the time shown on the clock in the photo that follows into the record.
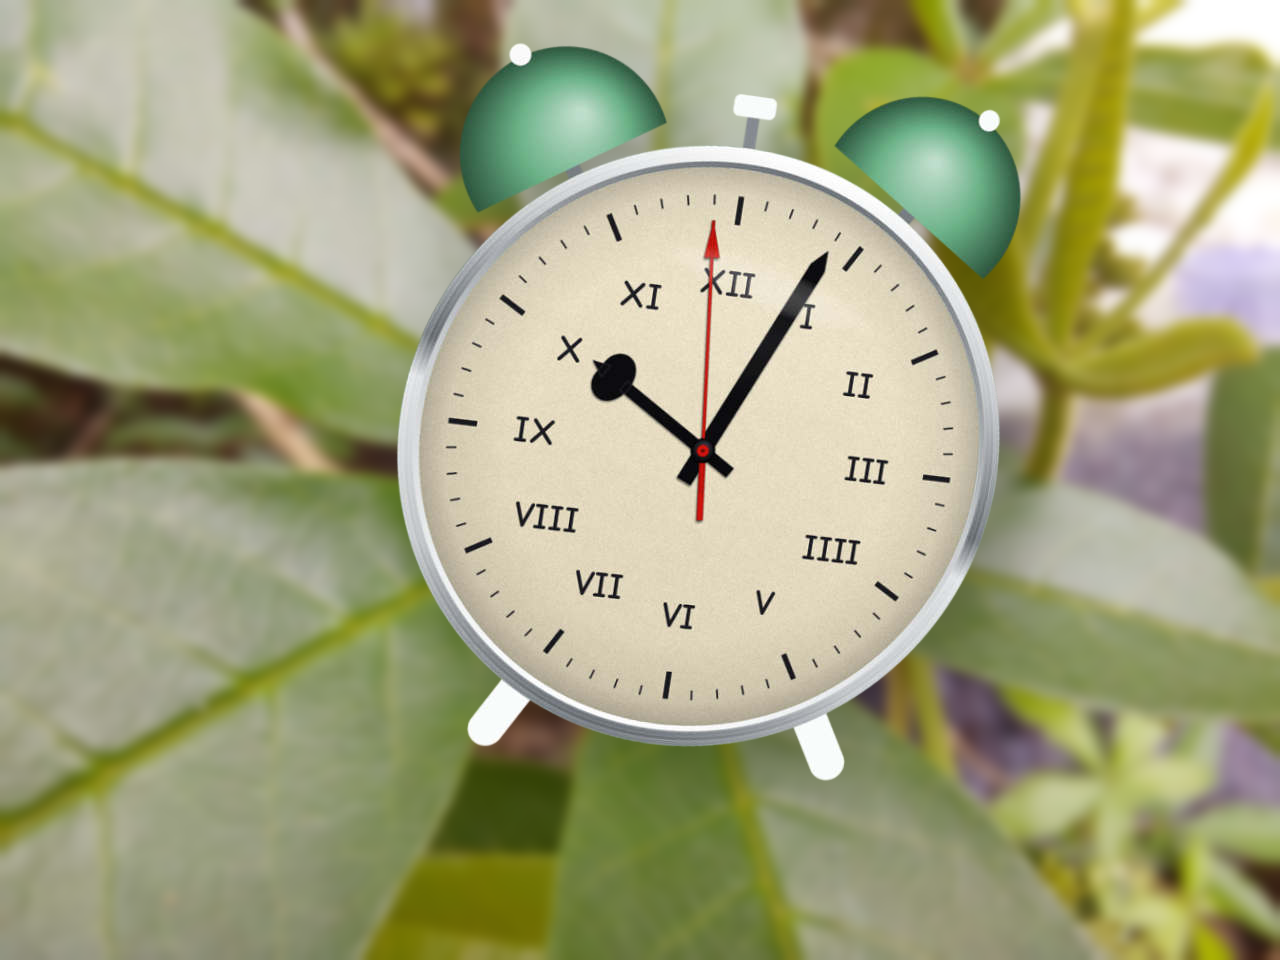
10:03:59
